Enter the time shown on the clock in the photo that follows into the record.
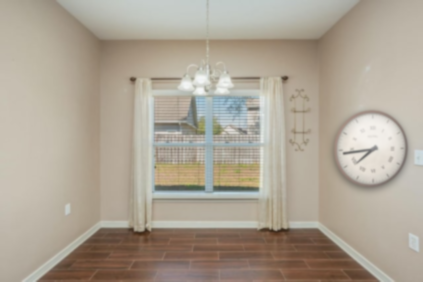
7:44
